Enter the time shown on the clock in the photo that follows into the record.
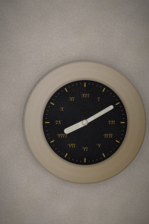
8:10
